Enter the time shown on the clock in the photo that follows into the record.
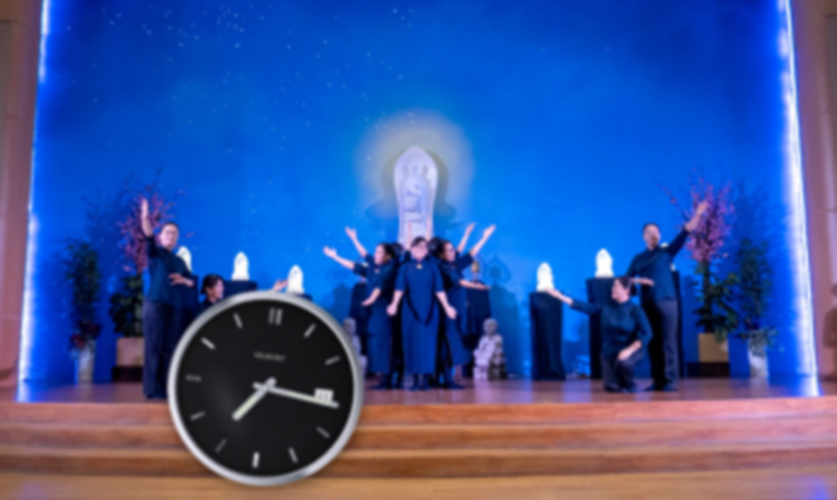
7:16
